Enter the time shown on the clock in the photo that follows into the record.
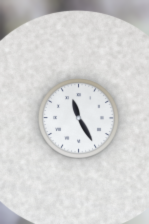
11:25
